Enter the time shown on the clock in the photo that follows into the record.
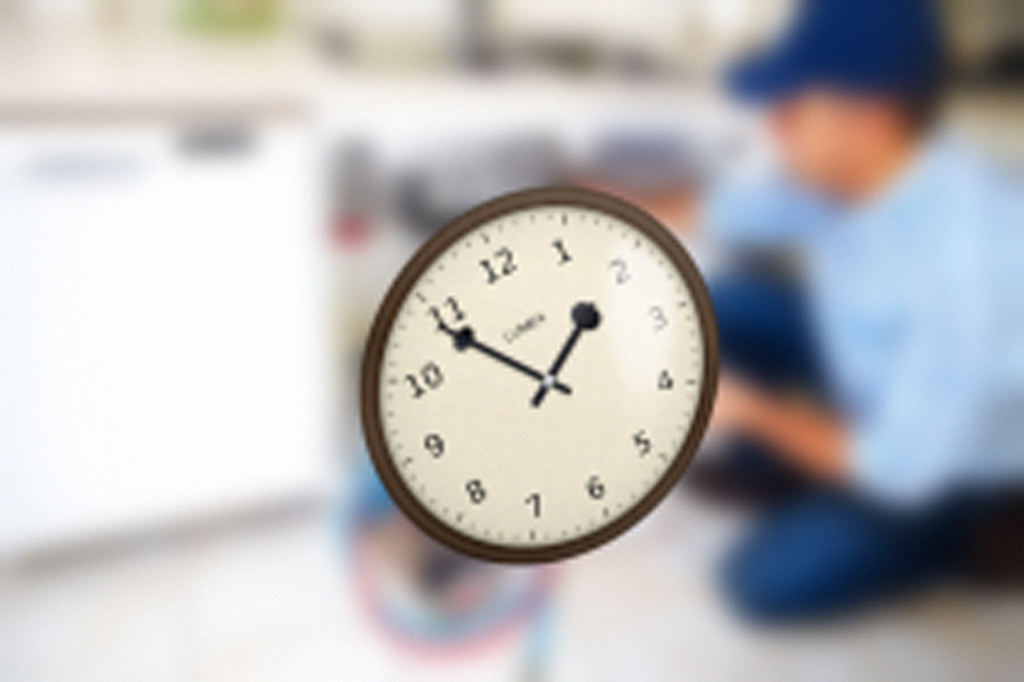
1:54
